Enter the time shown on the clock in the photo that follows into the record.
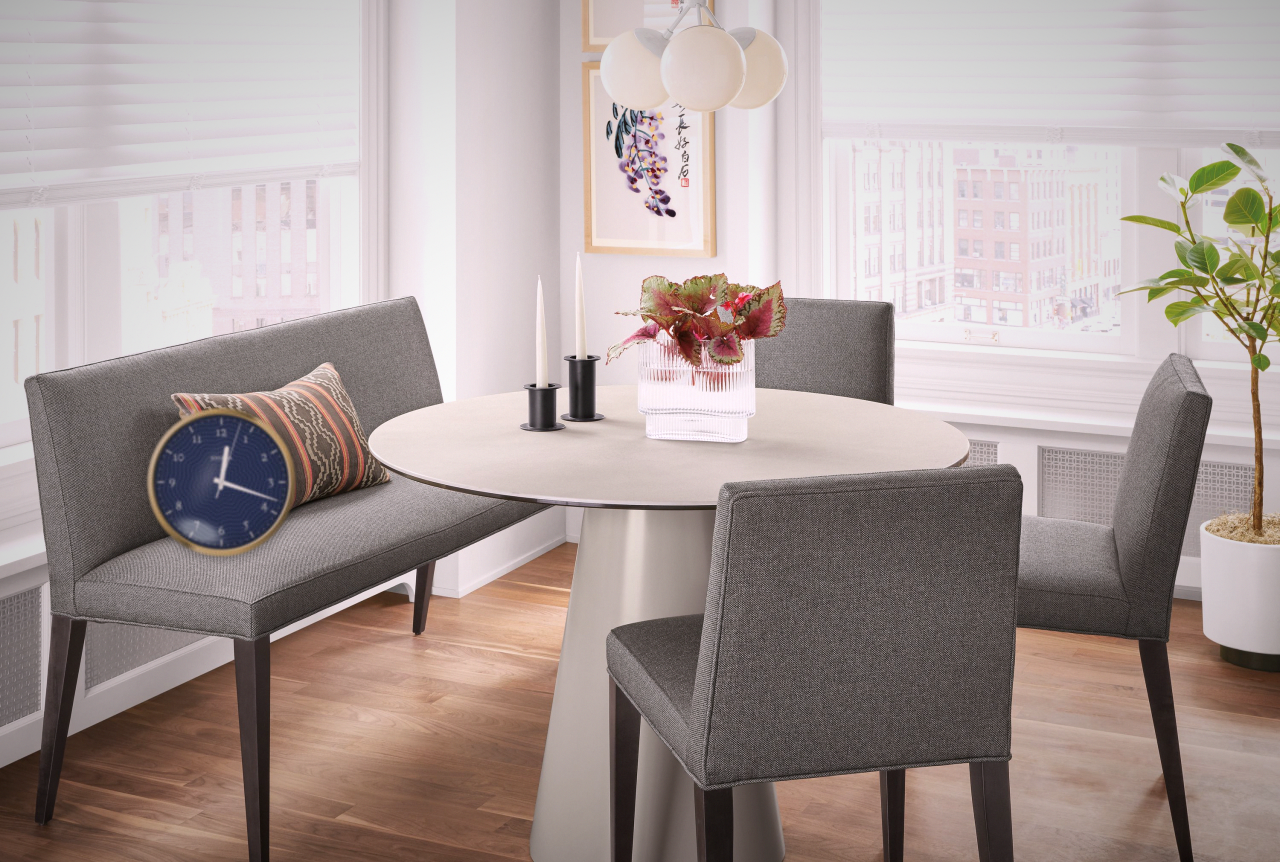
12:18:03
